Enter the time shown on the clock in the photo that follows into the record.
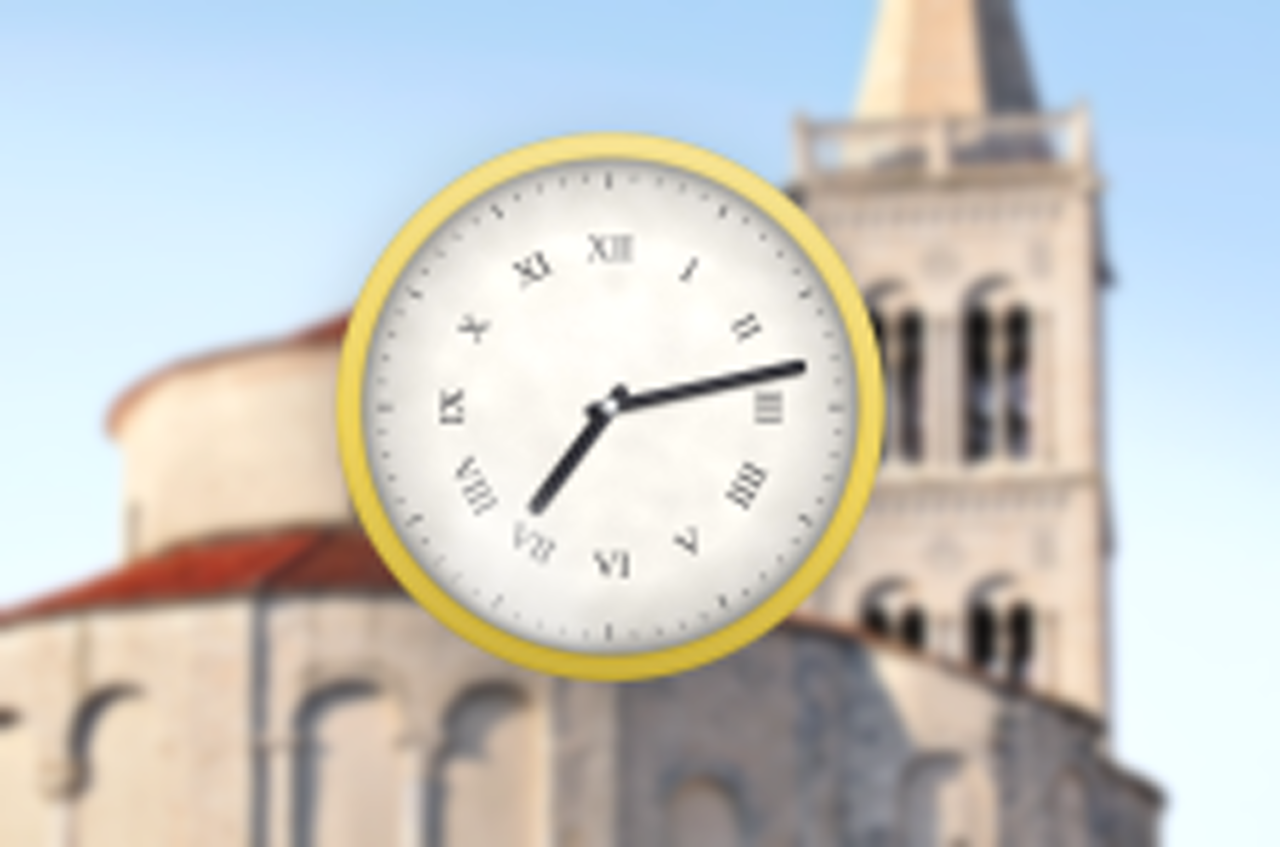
7:13
